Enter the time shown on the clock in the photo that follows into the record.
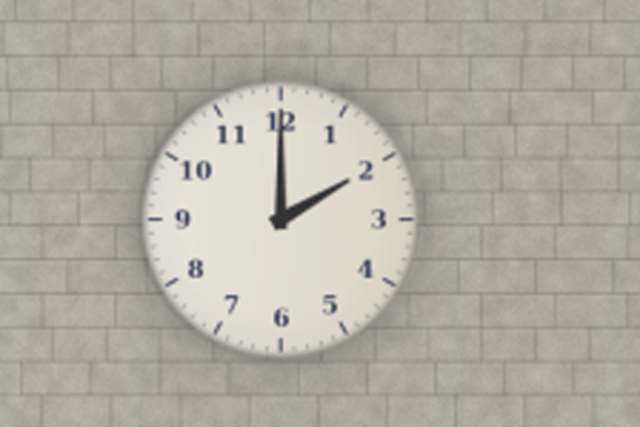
2:00
